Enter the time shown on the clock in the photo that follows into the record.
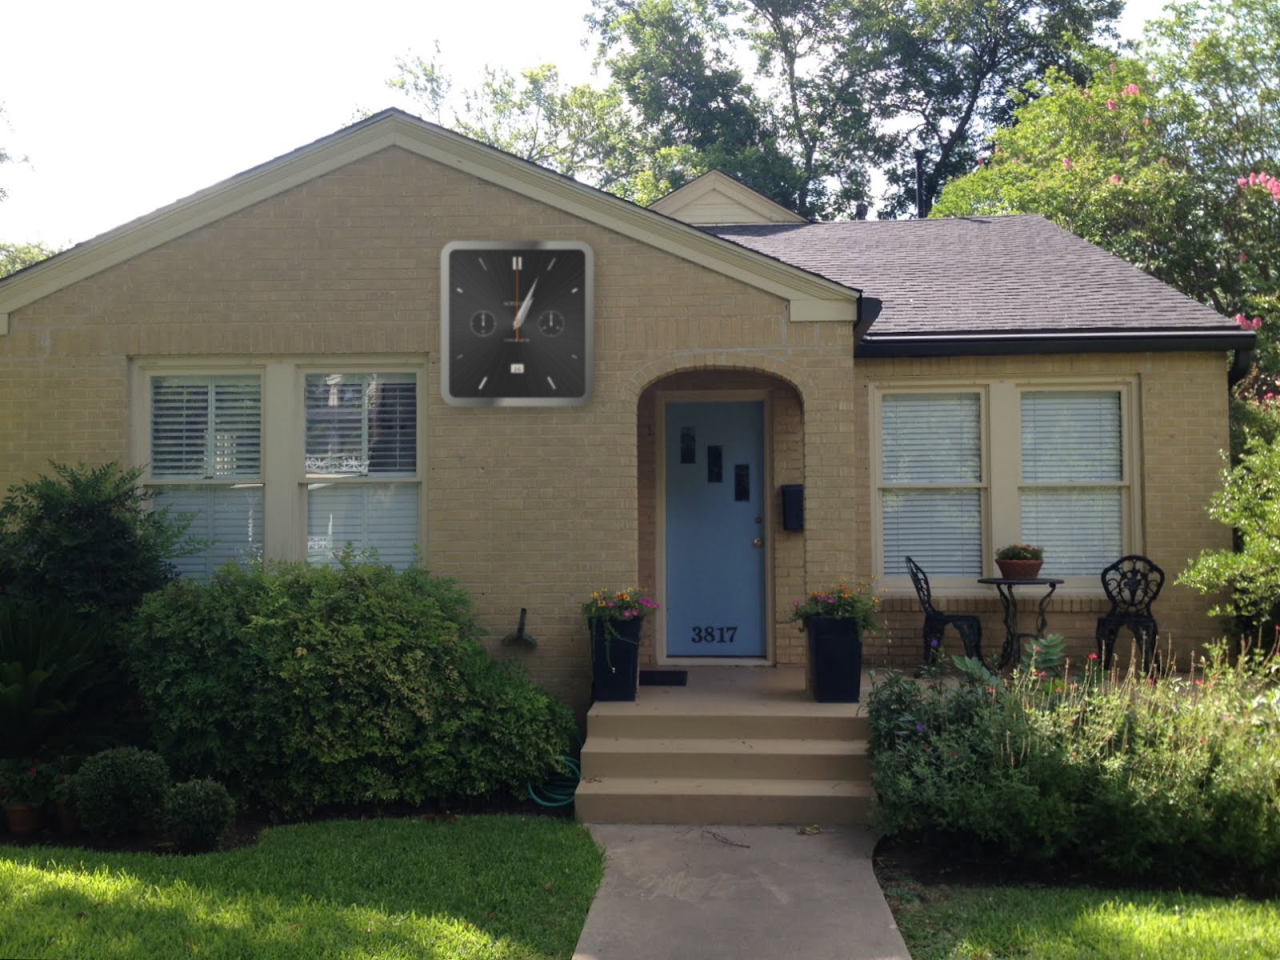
1:04
